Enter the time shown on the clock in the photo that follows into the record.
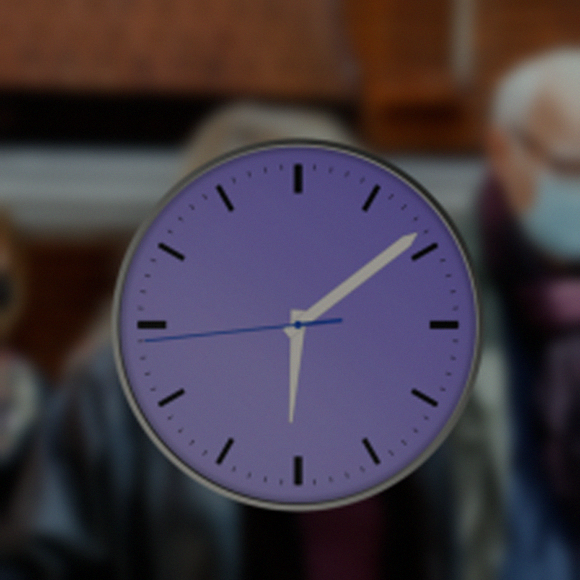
6:08:44
